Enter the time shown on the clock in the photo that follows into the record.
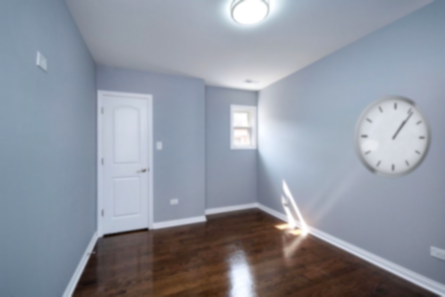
1:06
